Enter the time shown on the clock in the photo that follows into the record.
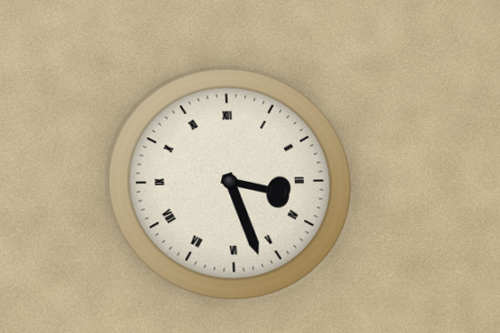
3:27
